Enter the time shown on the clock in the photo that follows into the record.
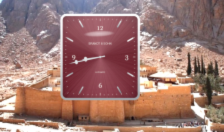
8:43
